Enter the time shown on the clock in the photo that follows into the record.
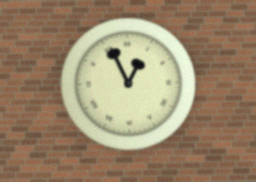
12:56
